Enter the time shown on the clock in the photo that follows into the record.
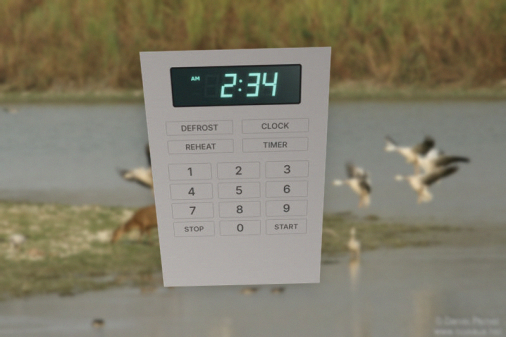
2:34
